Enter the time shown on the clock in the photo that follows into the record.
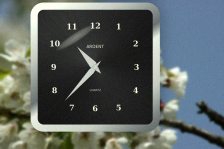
10:37
